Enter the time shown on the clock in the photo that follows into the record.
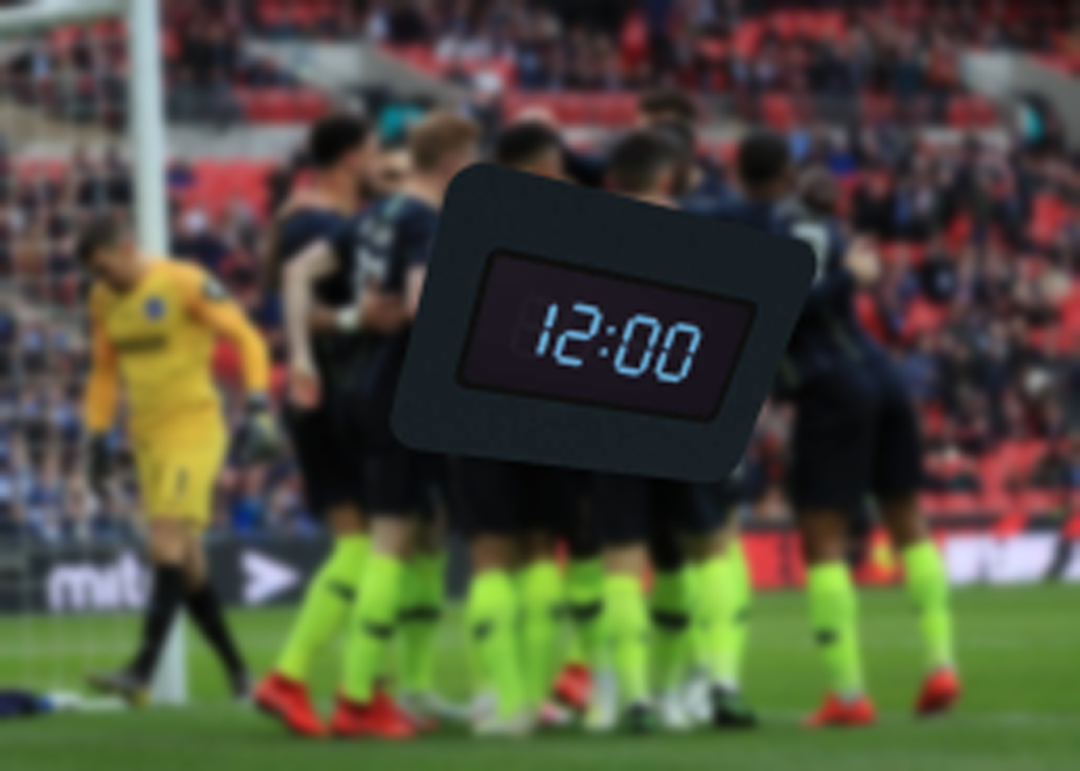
12:00
